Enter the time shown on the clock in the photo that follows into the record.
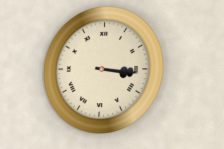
3:16
